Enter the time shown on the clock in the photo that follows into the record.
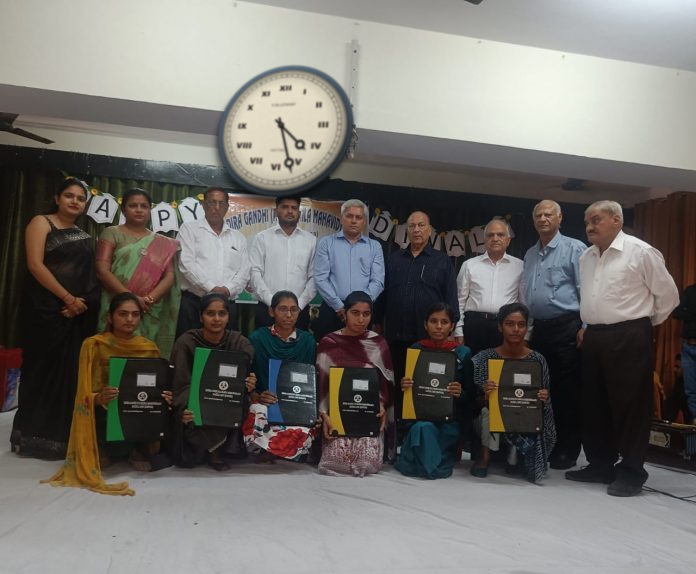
4:27
